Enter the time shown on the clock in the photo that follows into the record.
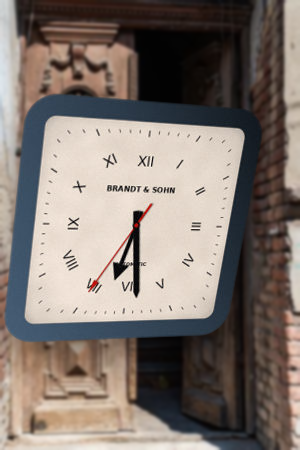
6:28:35
